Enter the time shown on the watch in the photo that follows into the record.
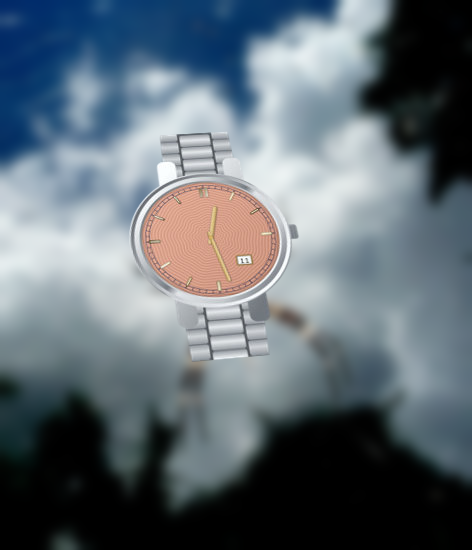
12:28
